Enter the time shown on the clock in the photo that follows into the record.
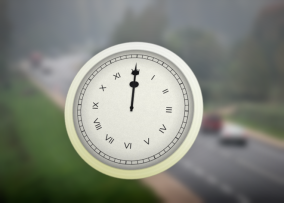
12:00
